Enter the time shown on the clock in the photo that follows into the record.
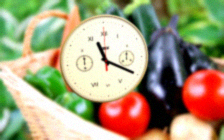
11:20
